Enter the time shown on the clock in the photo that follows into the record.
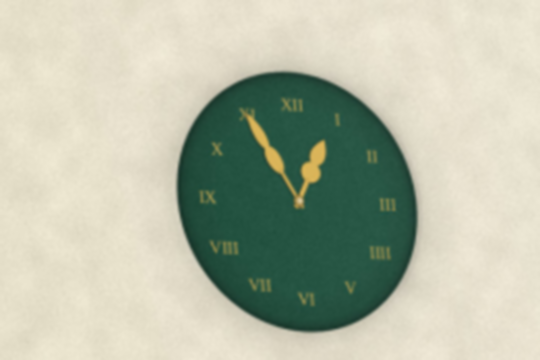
12:55
